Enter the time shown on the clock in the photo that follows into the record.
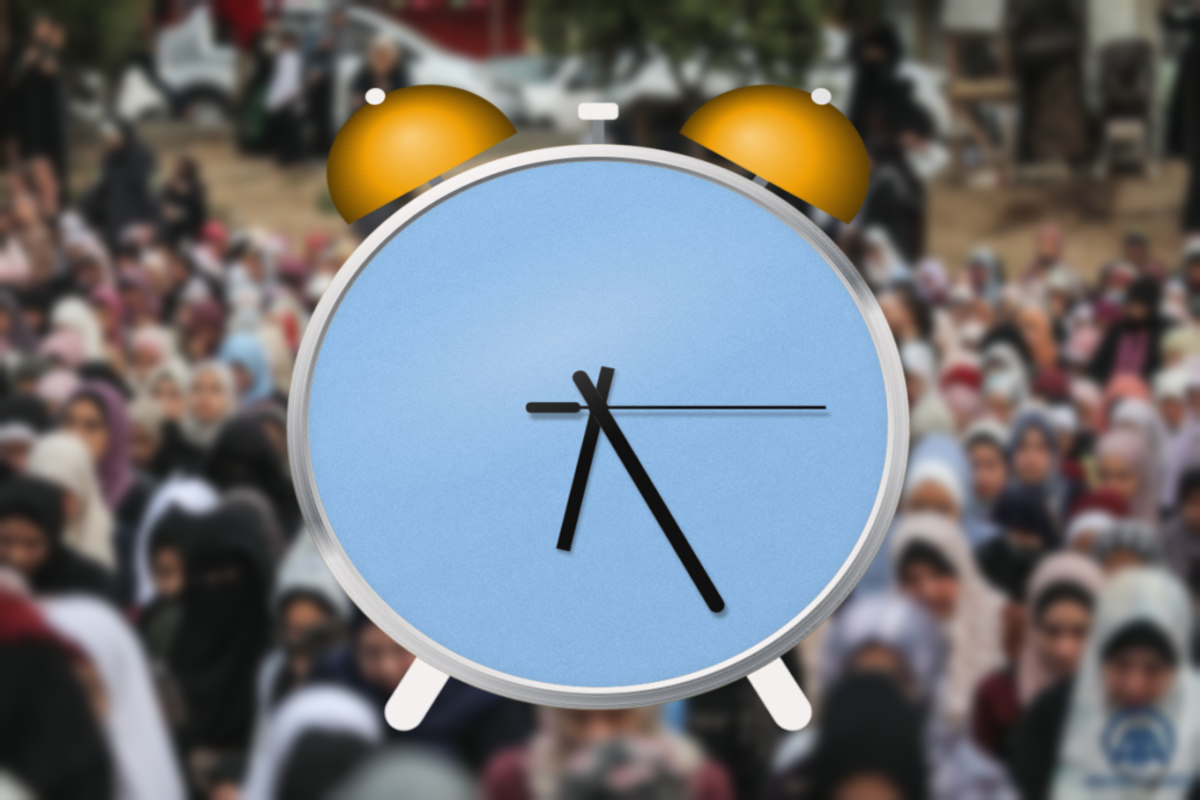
6:25:15
